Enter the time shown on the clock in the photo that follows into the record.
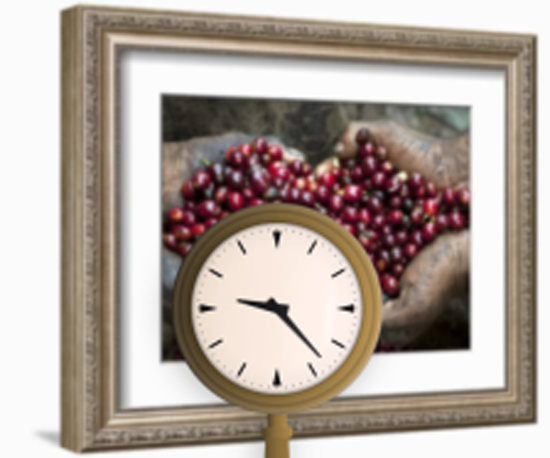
9:23
